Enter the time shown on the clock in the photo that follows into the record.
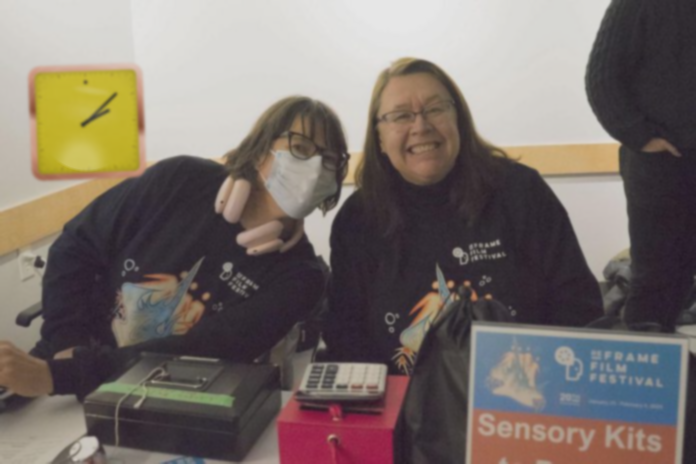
2:08
